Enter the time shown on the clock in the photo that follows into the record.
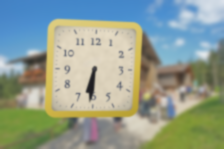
6:31
